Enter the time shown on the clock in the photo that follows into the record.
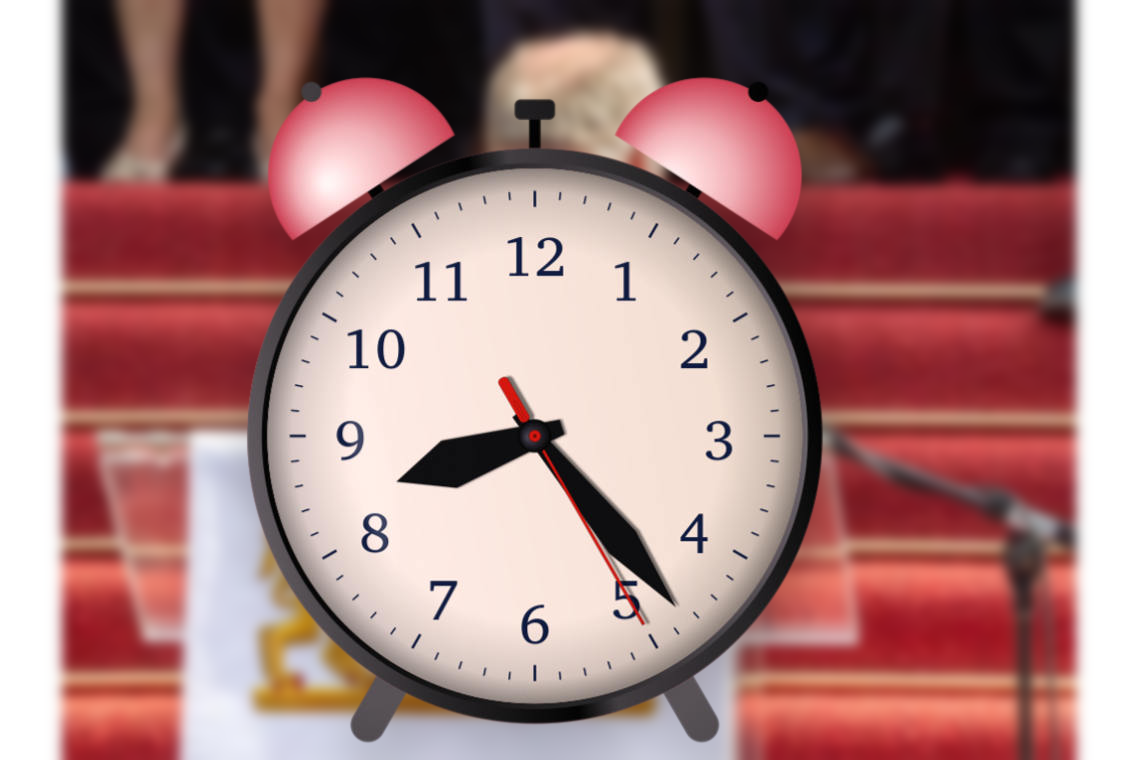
8:23:25
